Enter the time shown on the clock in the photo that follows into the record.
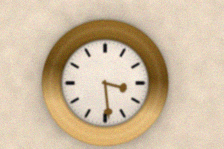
3:29
